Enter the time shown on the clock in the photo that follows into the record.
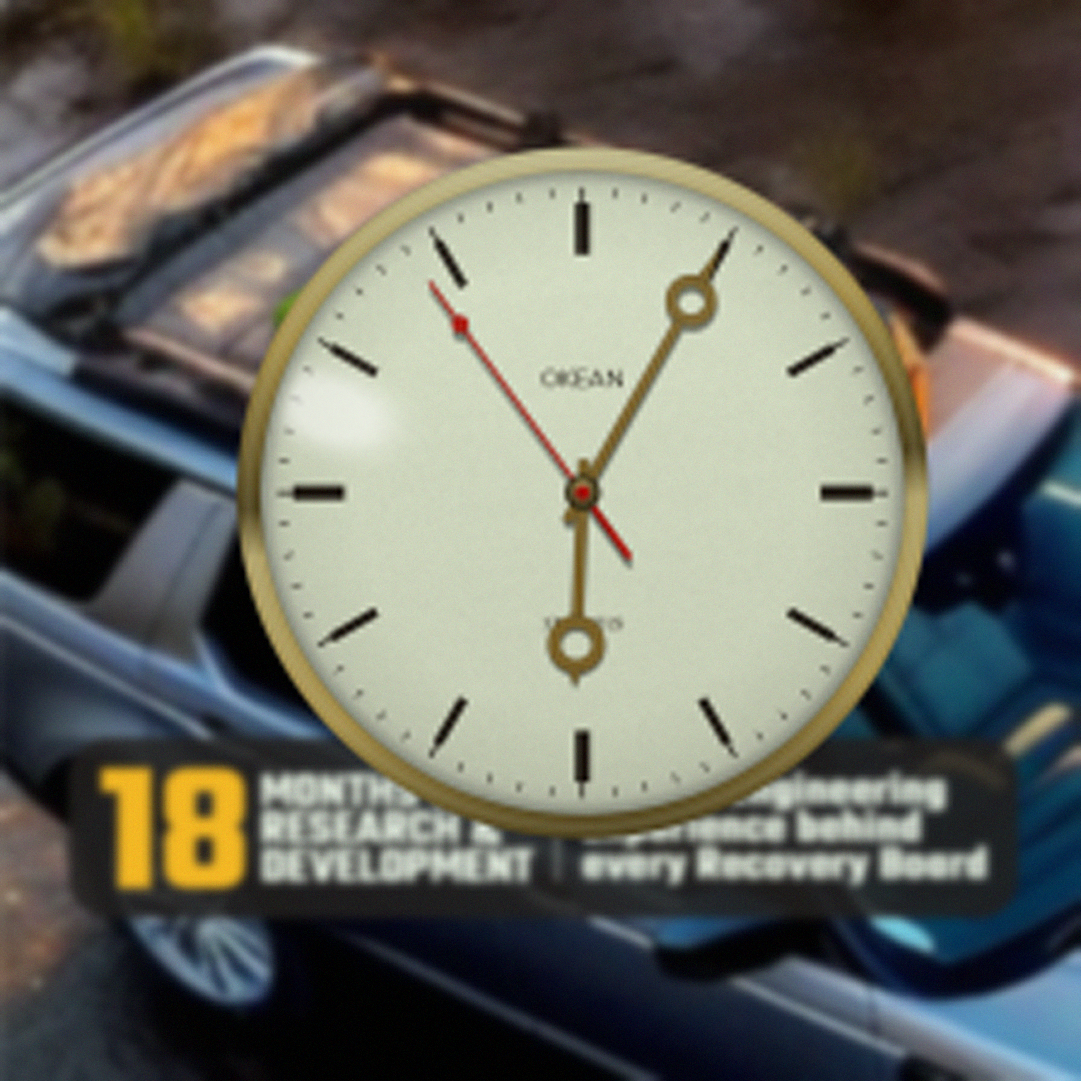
6:04:54
